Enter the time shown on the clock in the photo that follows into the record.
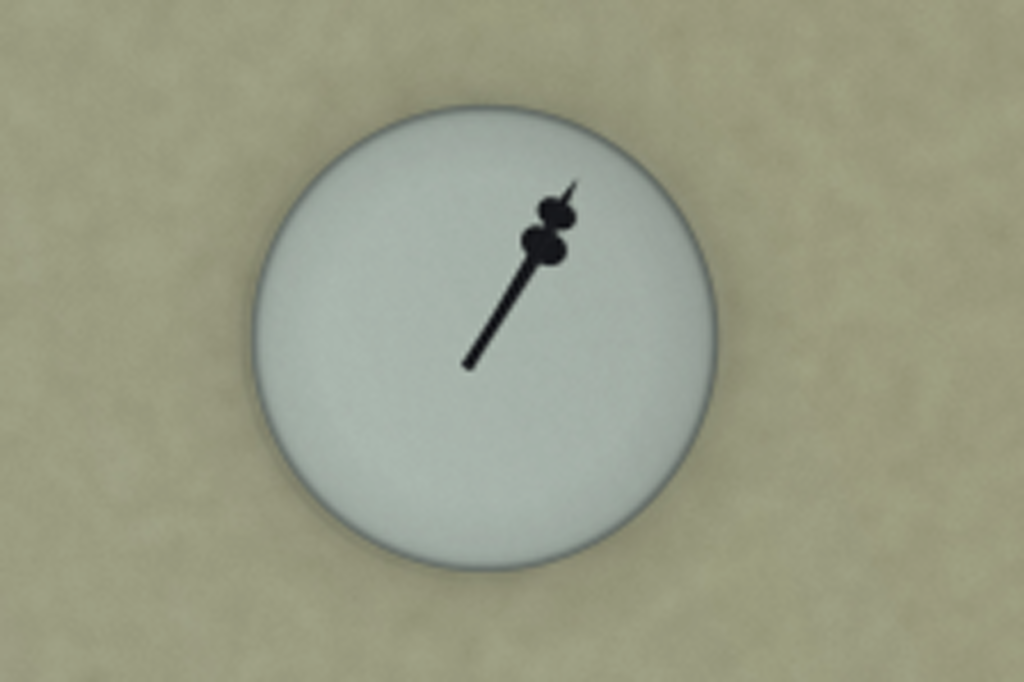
1:05
